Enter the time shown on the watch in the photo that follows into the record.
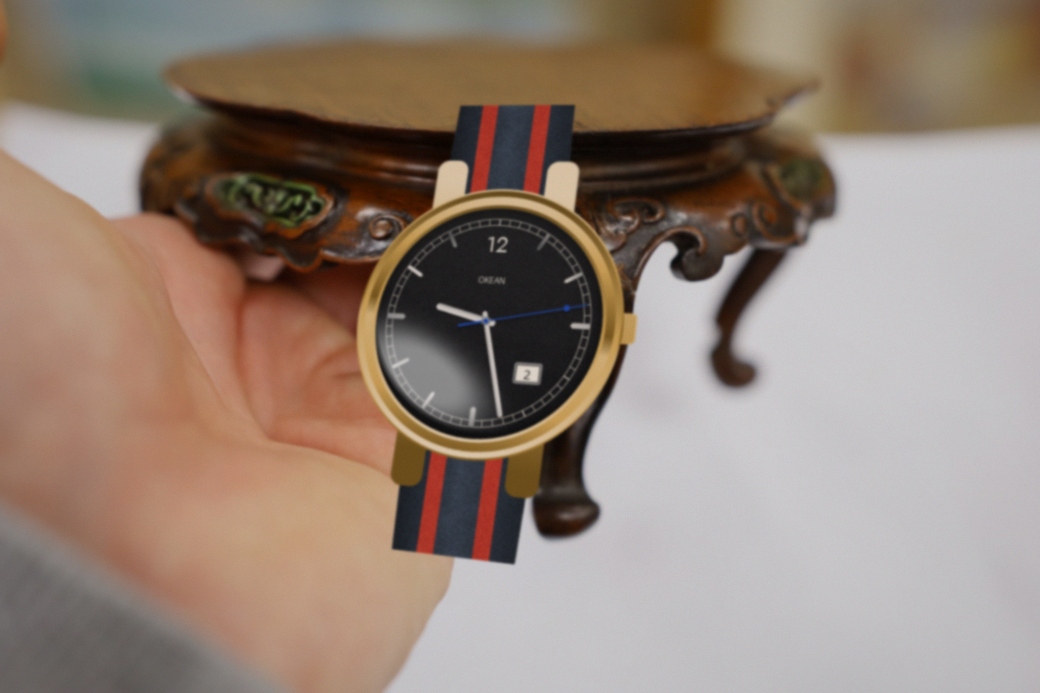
9:27:13
